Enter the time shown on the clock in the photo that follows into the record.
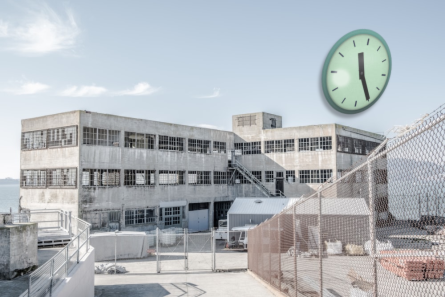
11:25
